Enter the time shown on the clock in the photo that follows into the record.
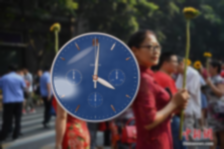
4:01
